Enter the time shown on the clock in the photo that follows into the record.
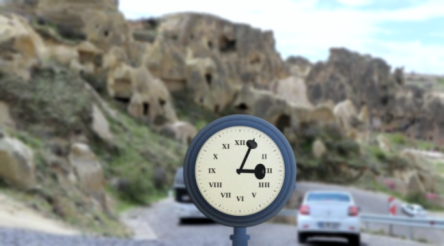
3:04
